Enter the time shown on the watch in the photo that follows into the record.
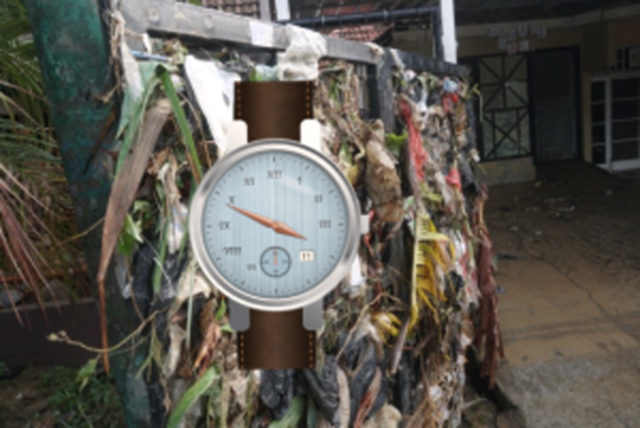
3:49
